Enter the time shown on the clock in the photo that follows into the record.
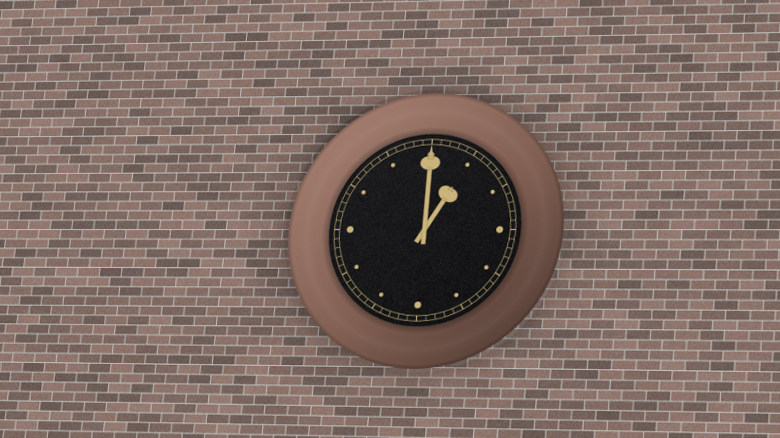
1:00
